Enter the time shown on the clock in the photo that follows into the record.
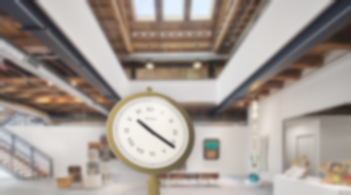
10:21
